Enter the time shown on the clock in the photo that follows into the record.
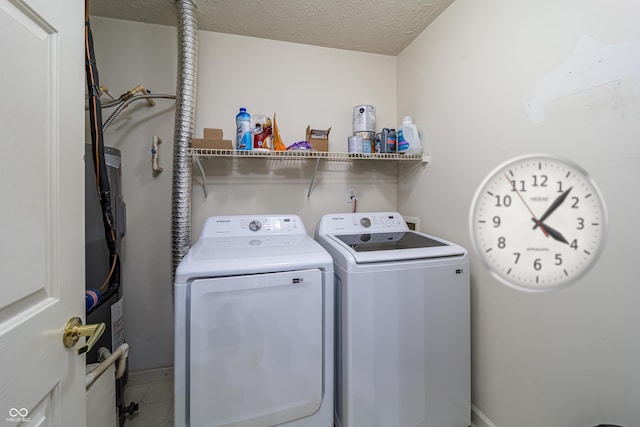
4:06:54
